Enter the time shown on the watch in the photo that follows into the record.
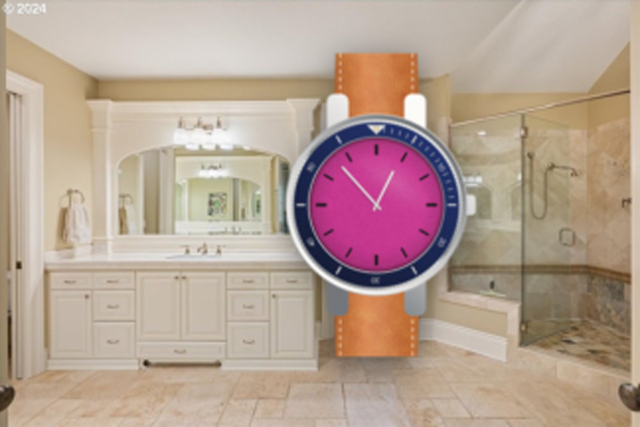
12:53
